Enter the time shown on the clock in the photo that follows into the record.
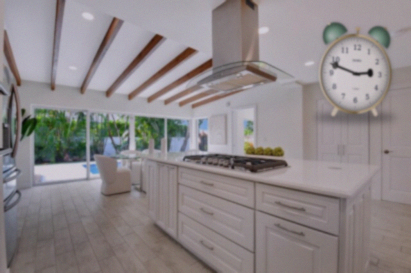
2:48
